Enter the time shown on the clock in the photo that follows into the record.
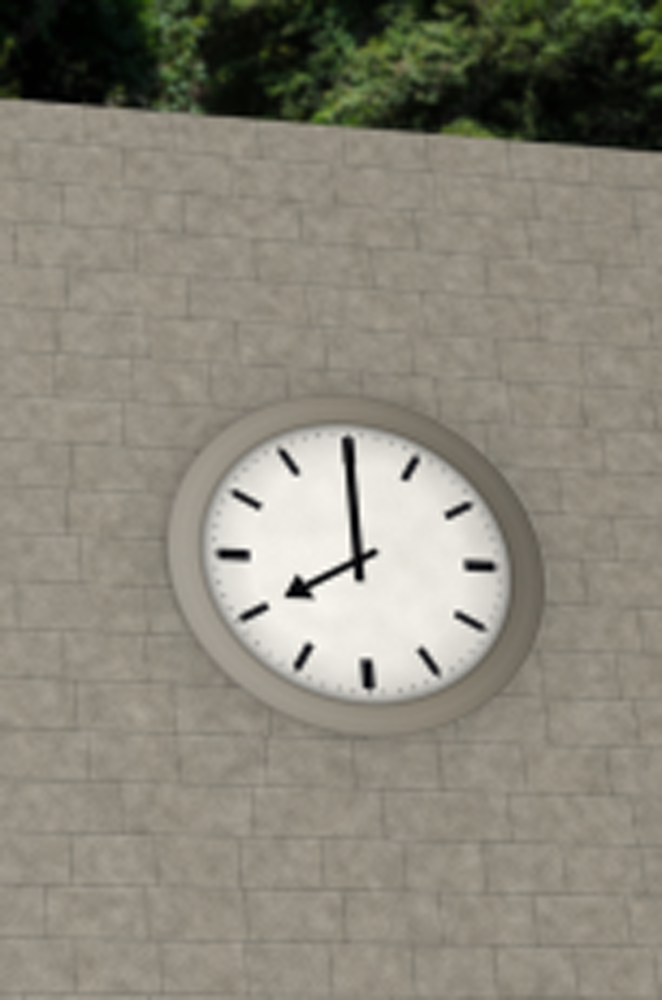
8:00
